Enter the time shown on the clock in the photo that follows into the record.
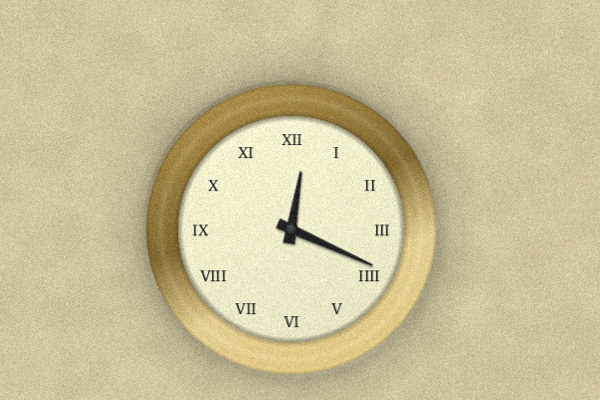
12:19
